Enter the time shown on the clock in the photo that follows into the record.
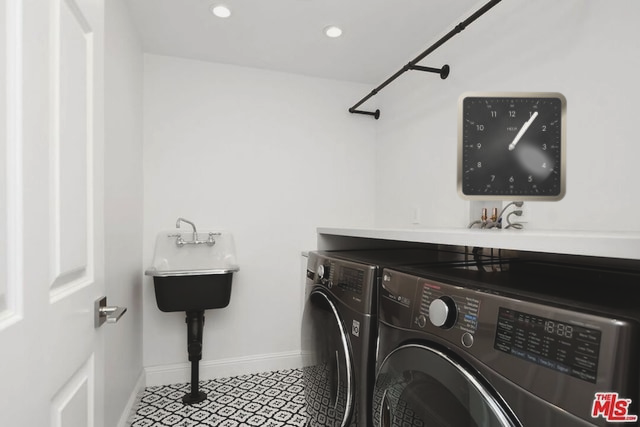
1:06
